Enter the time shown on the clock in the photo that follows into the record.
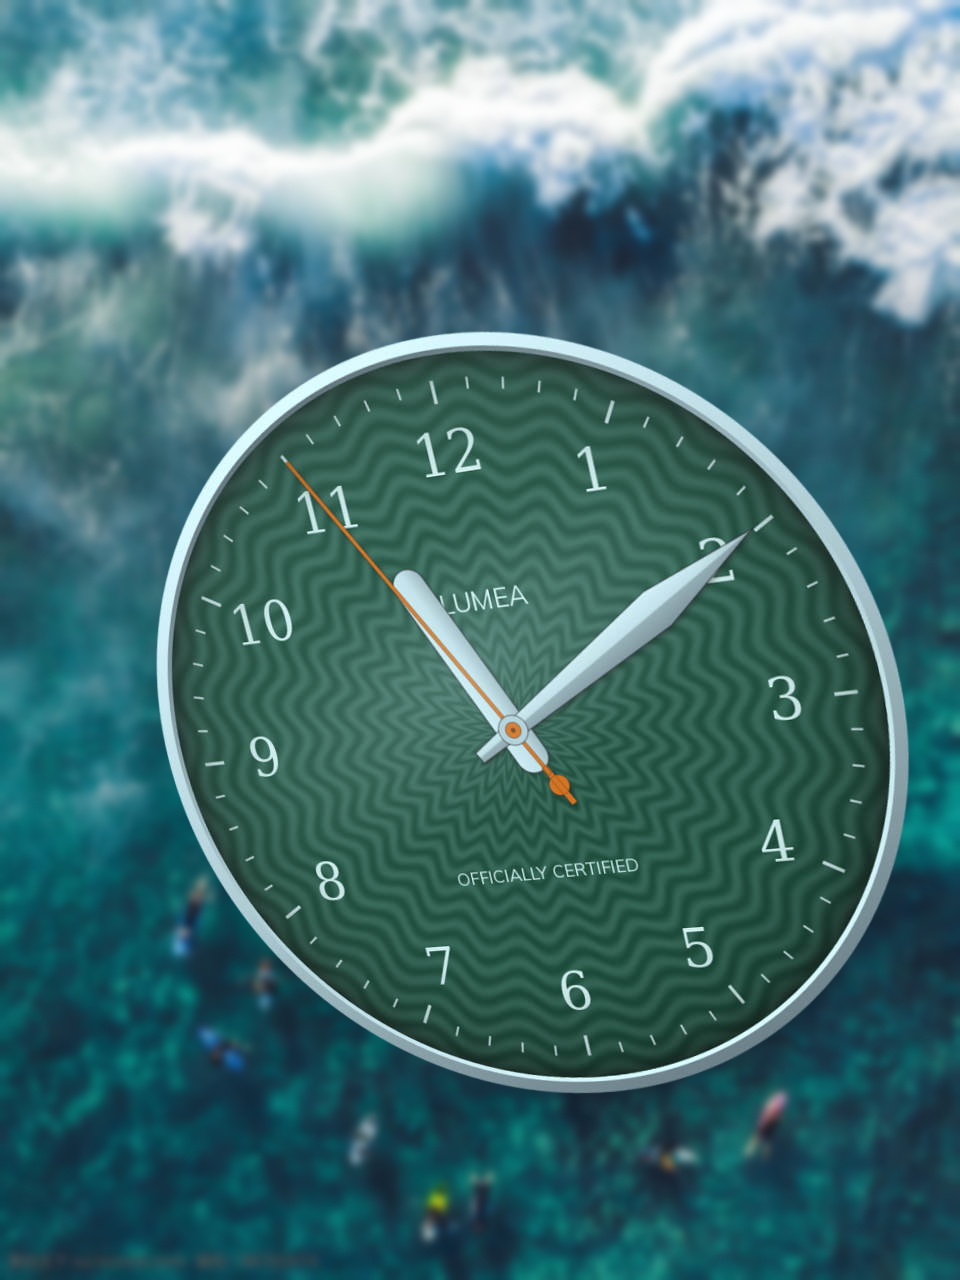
11:09:55
